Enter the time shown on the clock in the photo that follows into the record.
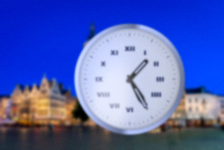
1:25
